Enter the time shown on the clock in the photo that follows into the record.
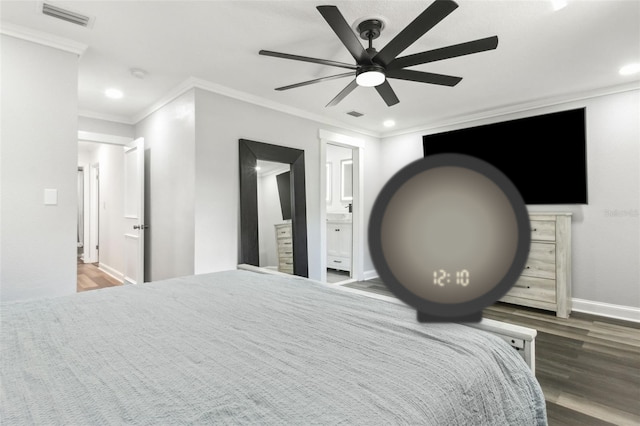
12:10
